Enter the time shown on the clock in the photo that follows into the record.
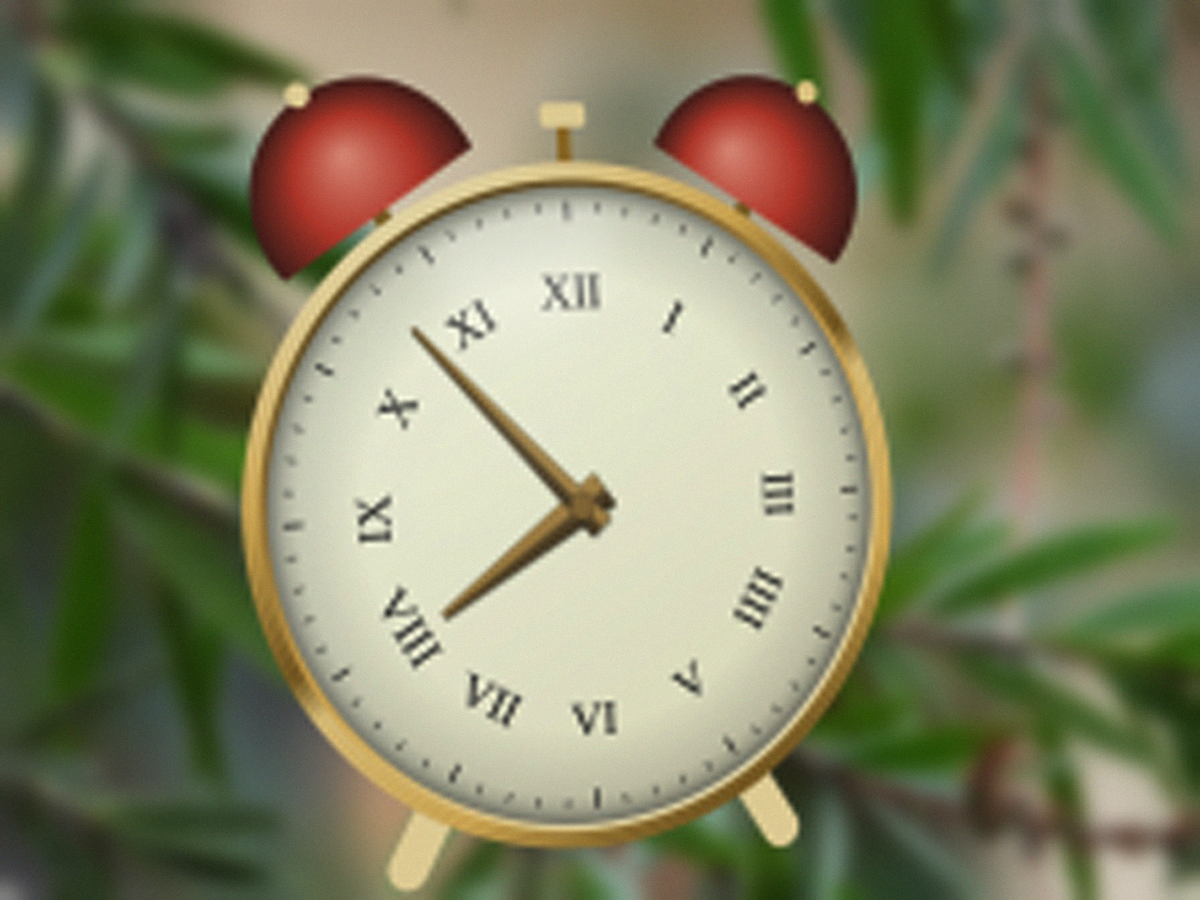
7:53
